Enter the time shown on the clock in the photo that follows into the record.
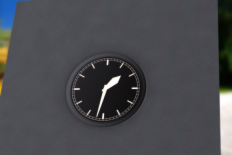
1:32
